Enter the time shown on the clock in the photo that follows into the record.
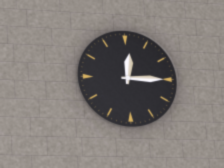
12:15
